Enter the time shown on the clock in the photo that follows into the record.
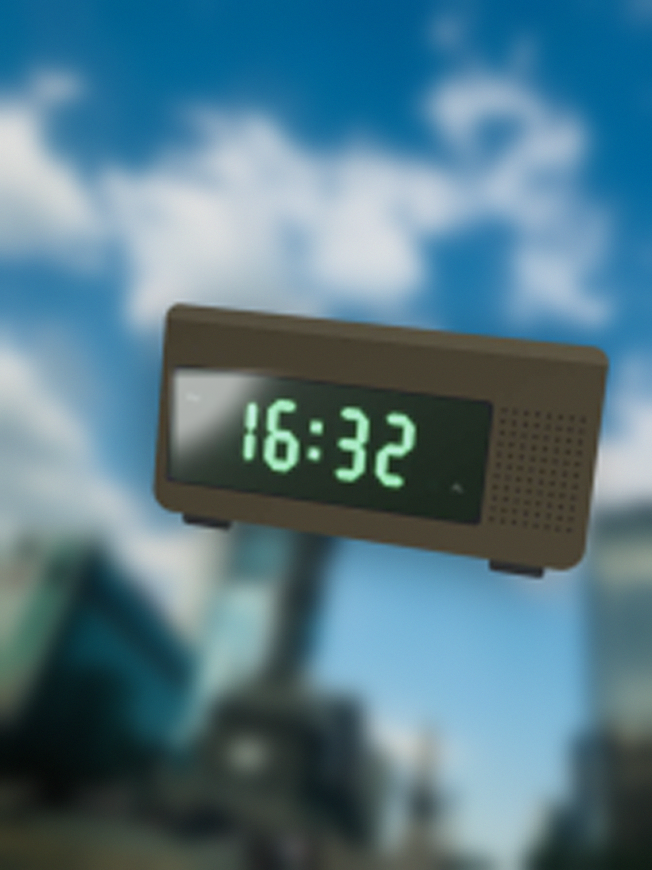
16:32
